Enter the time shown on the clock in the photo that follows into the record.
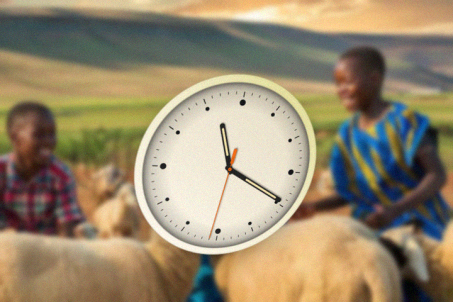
11:19:31
